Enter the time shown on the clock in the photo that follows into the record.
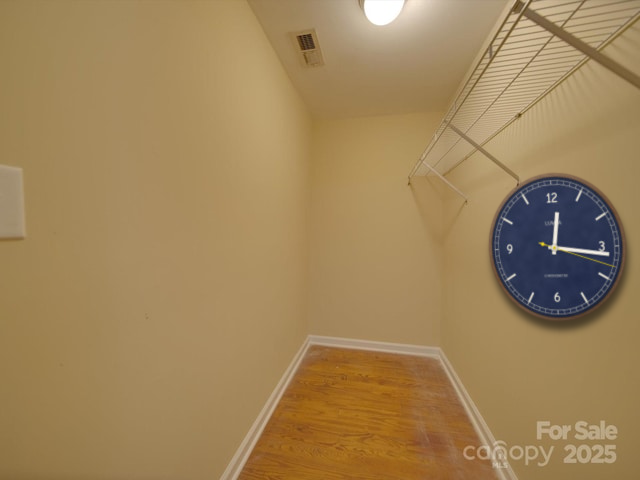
12:16:18
